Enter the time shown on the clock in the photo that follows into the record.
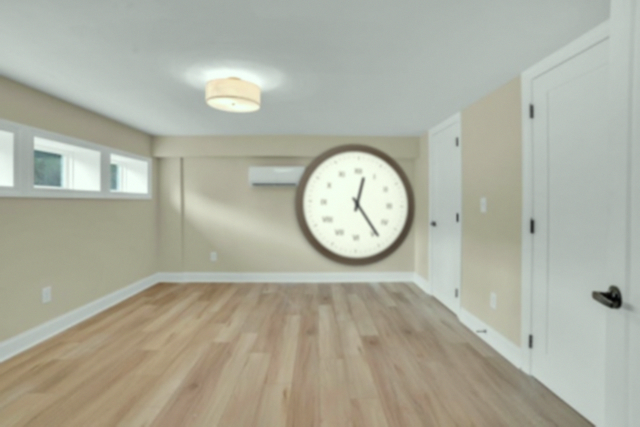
12:24
